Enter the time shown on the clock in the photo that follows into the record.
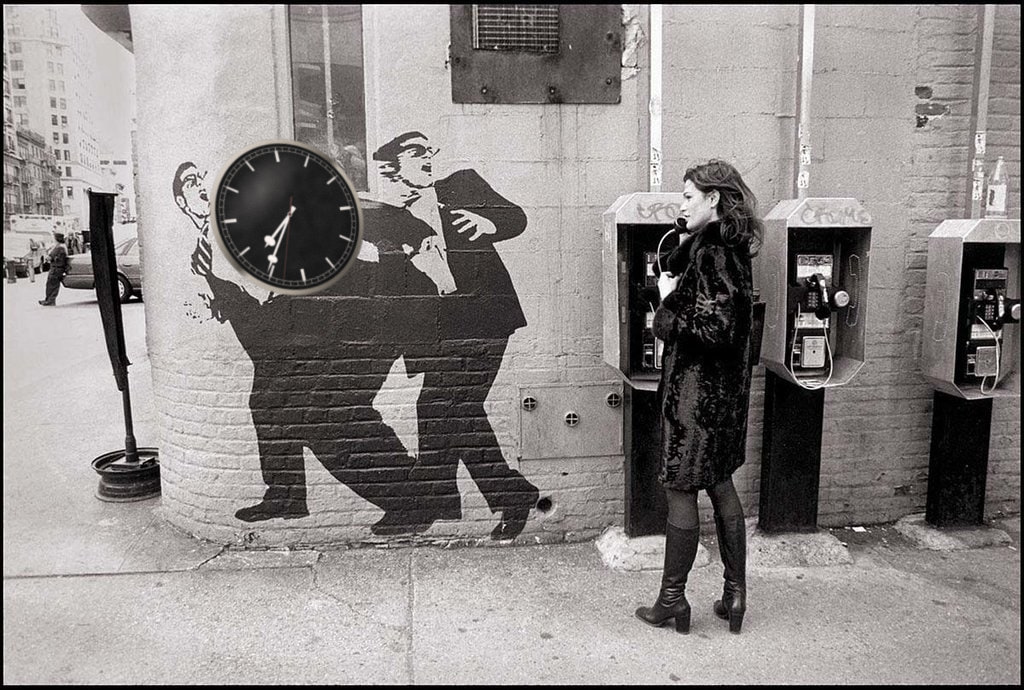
7:35:33
